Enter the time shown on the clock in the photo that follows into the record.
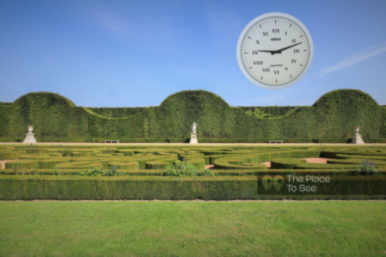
9:12
